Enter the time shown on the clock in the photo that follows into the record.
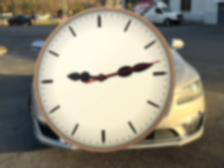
9:13:13
